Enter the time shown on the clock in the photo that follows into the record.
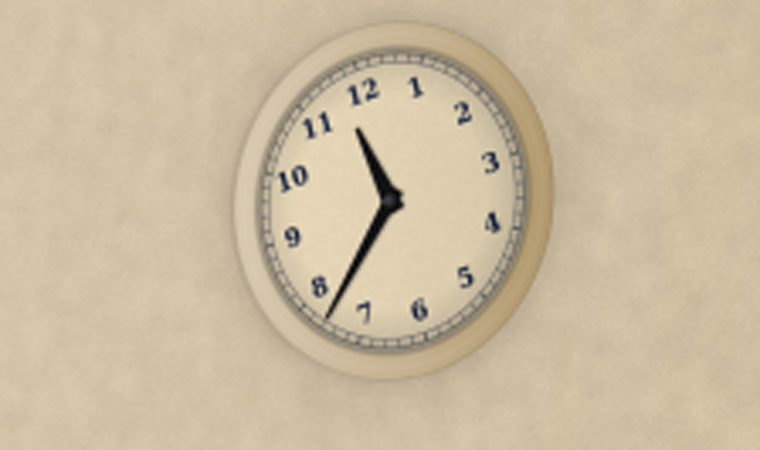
11:38
